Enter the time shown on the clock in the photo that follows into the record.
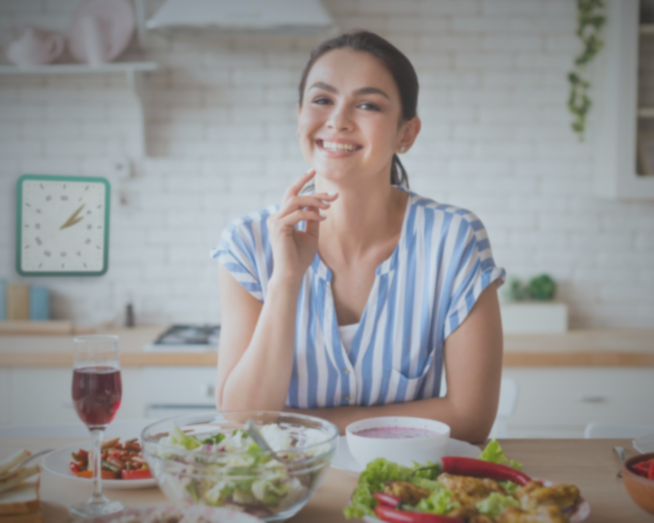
2:07
